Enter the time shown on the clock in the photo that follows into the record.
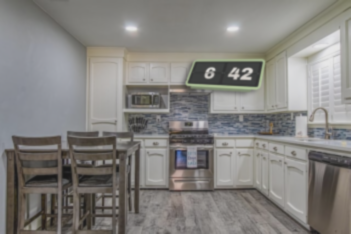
6:42
